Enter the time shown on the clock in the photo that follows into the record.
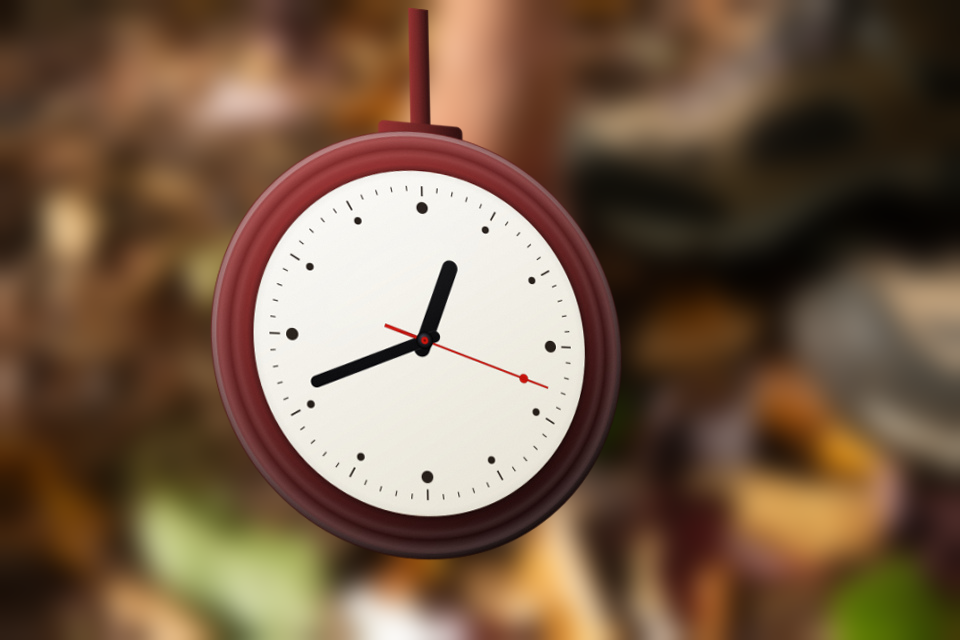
12:41:18
